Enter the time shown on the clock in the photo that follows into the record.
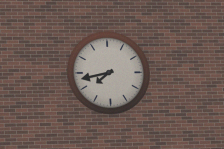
7:43
